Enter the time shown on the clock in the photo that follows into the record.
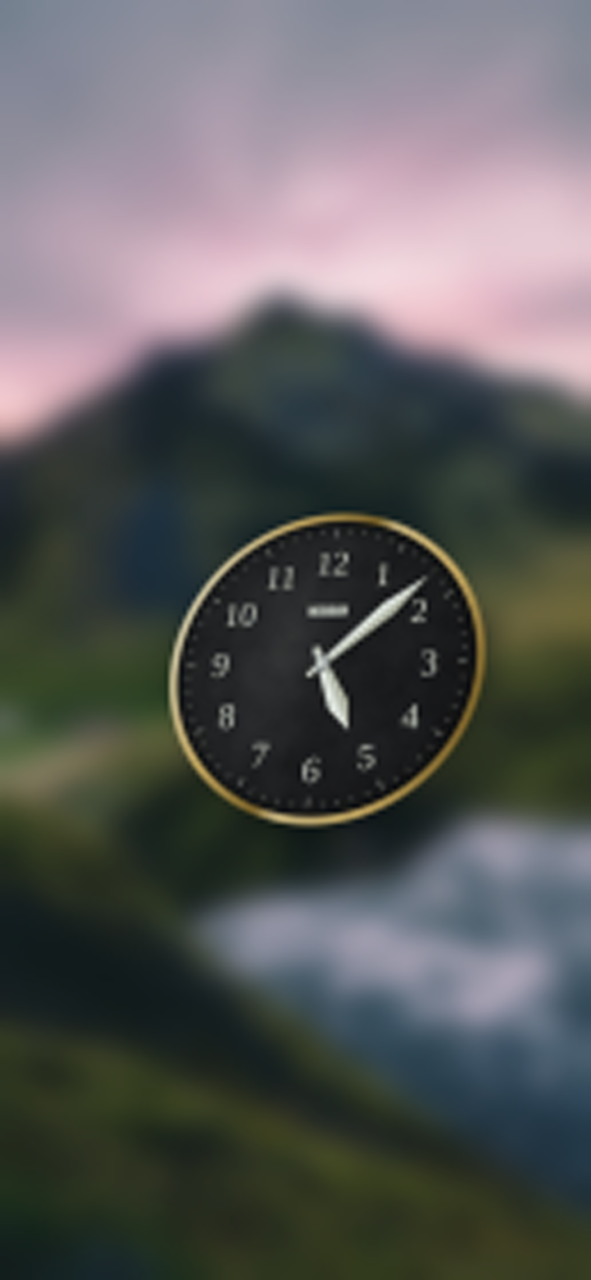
5:08
